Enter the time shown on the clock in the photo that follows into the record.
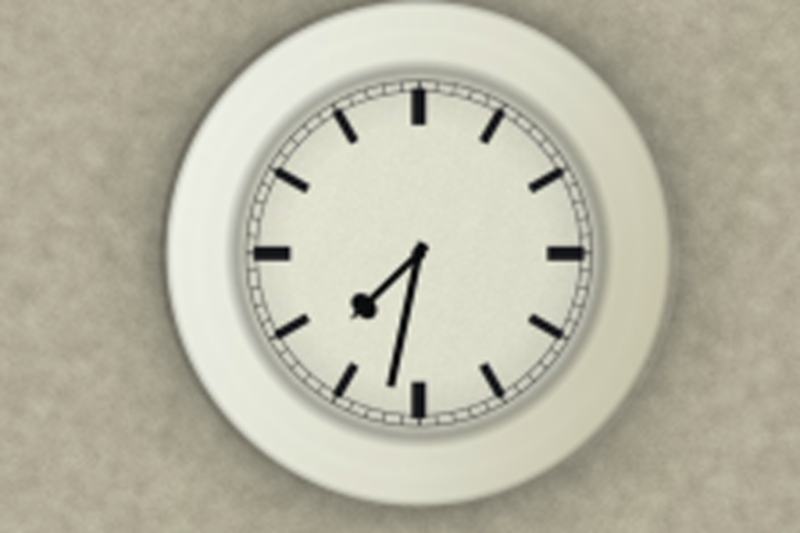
7:32
